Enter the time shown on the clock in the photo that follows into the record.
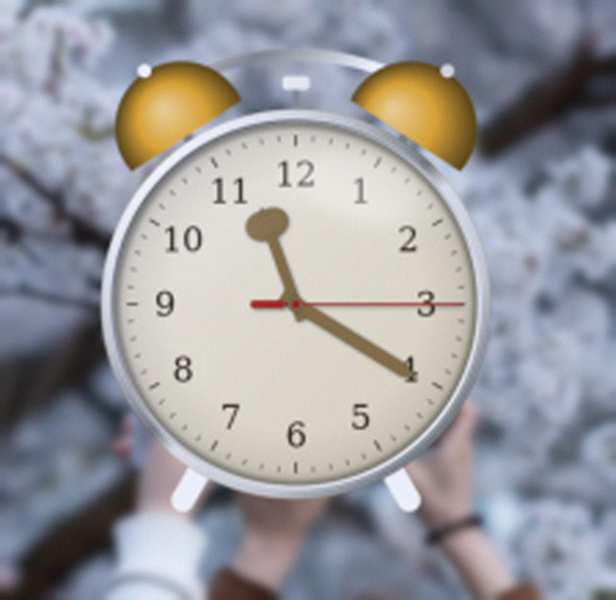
11:20:15
